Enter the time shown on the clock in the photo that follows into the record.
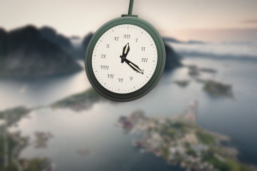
12:20
